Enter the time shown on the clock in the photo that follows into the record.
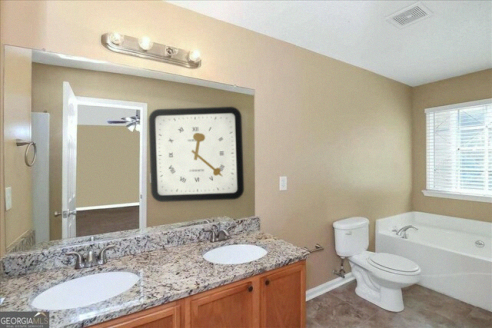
12:22
